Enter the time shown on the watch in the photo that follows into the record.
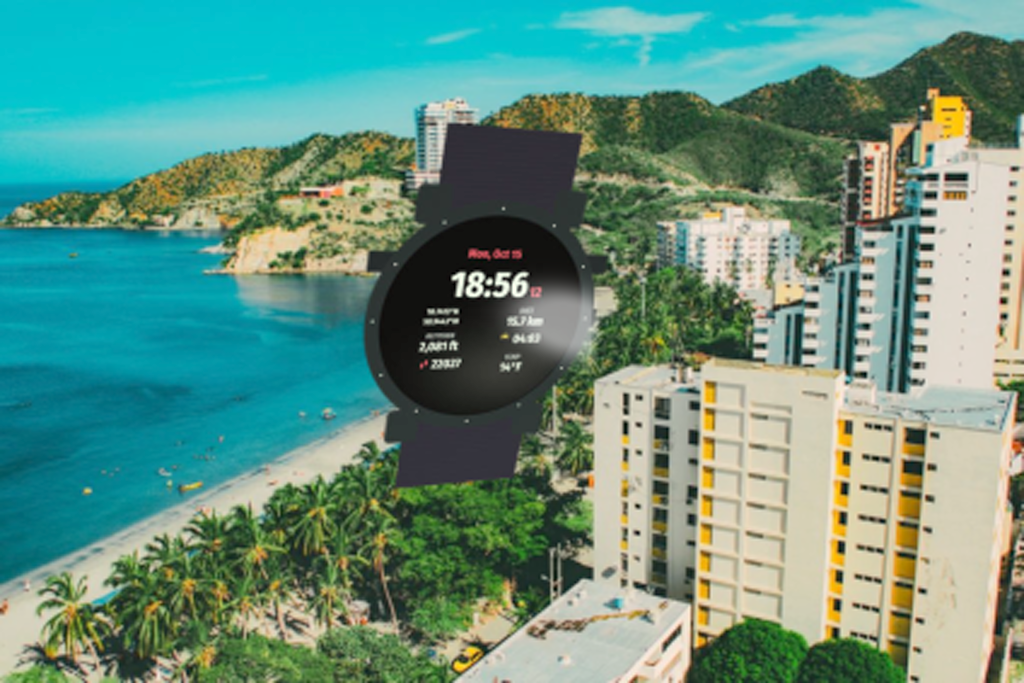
18:56
